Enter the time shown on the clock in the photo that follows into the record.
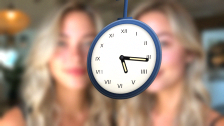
5:16
